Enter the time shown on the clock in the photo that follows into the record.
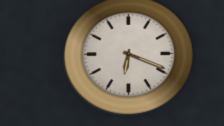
6:19
